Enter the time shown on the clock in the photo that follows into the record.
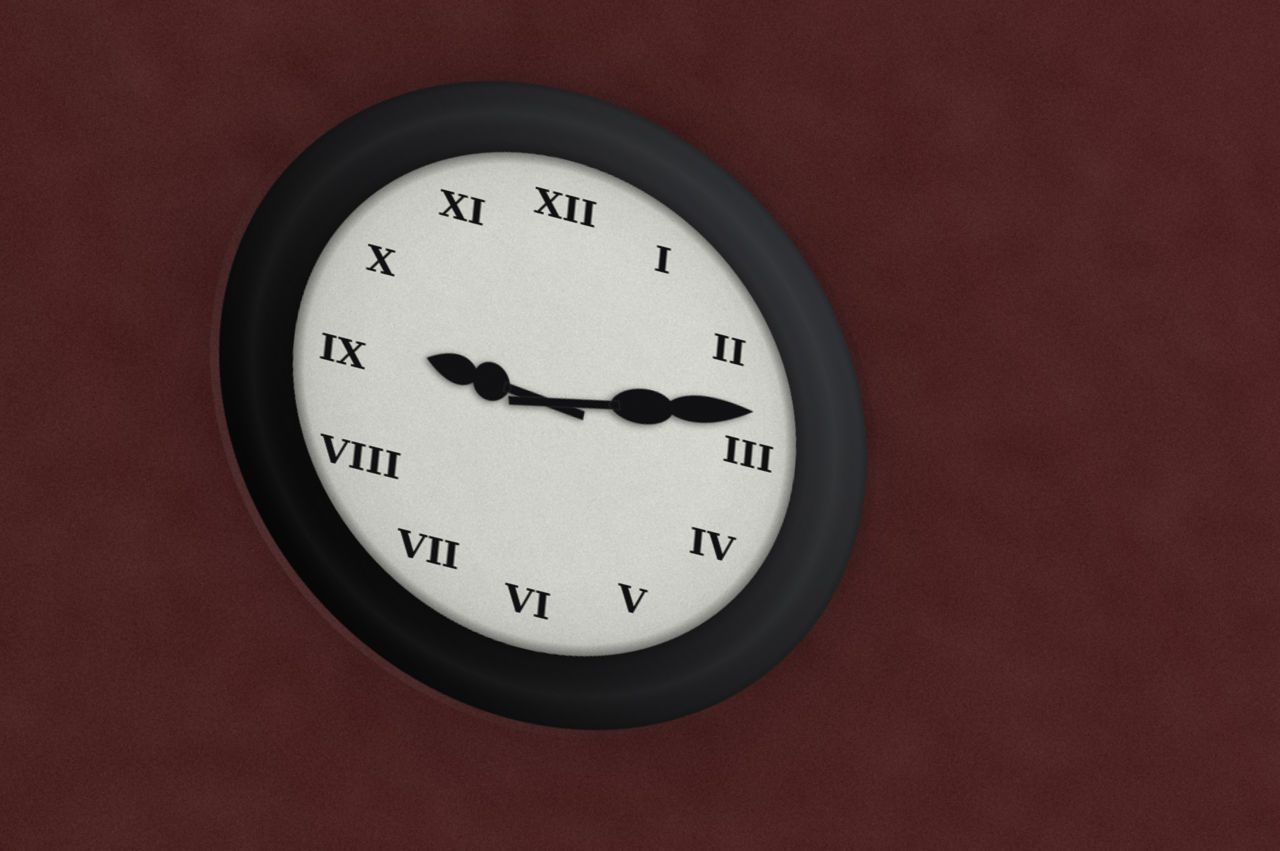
9:13
